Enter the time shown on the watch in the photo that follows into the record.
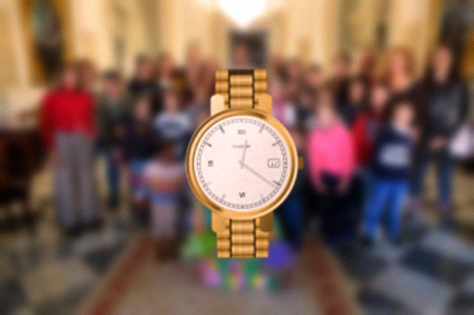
12:21
